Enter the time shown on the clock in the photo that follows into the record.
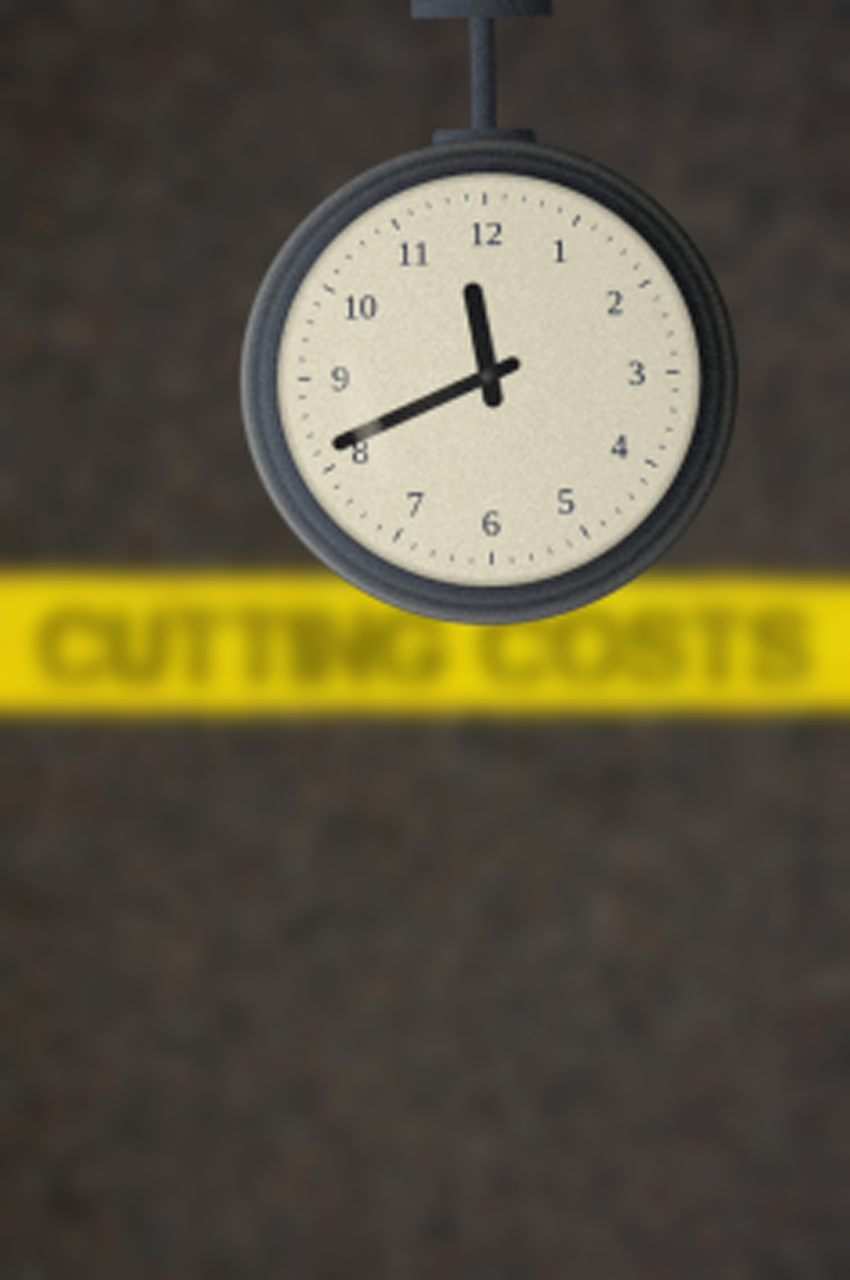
11:41
